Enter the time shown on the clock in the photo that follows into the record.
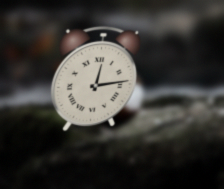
12:14
